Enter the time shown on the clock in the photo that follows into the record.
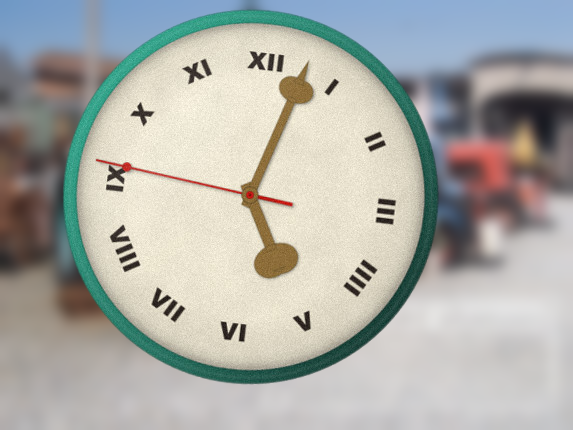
5:02:46
